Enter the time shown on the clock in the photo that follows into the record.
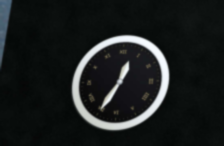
12:35
